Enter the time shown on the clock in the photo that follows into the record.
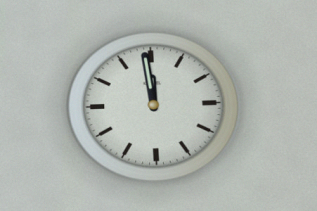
11:59
